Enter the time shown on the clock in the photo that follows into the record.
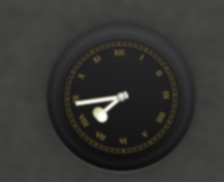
7:44
